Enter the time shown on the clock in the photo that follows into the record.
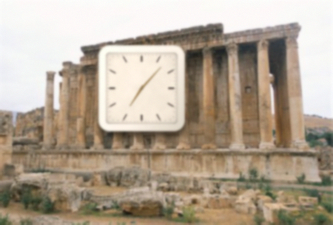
7:07
